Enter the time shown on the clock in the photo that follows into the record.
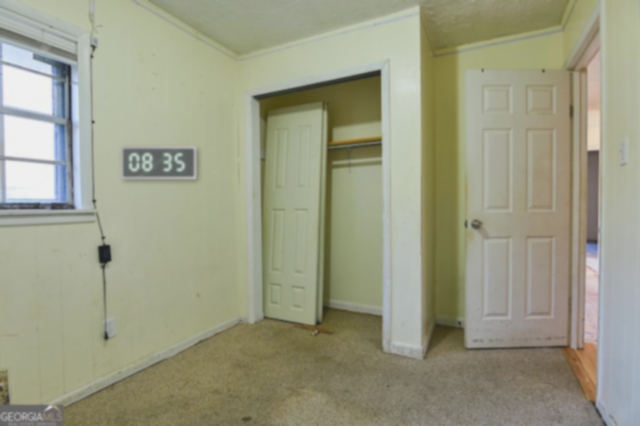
8:35
